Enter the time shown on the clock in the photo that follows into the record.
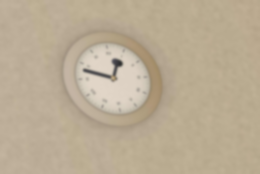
12:48
